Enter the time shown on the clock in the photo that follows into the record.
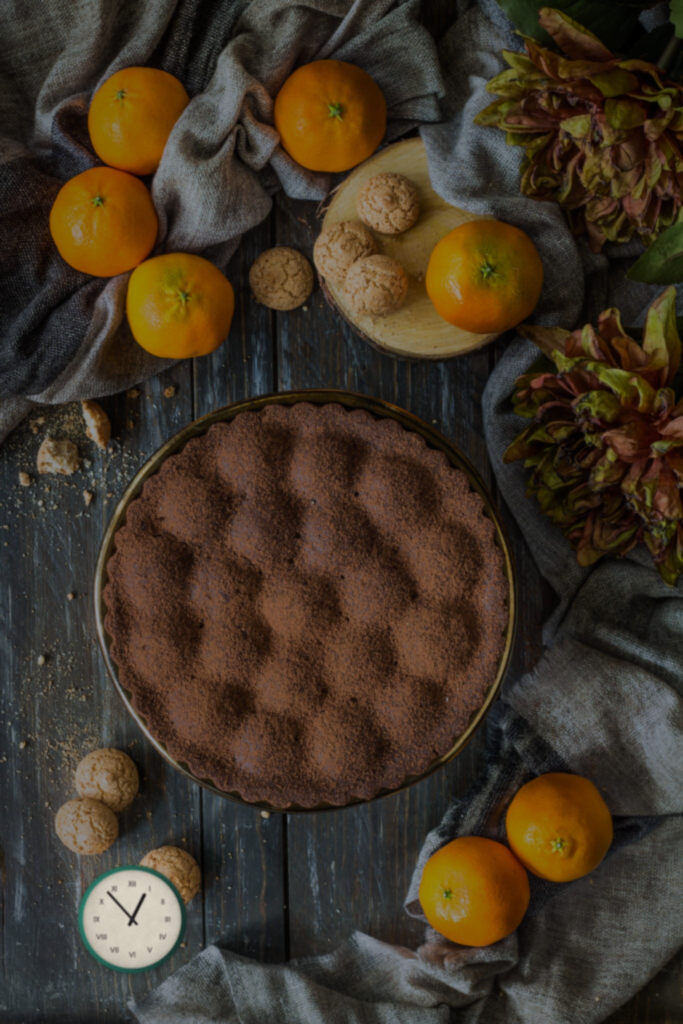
12:53
